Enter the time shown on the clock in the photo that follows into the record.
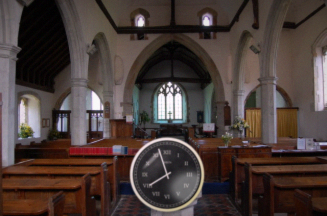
7:57
